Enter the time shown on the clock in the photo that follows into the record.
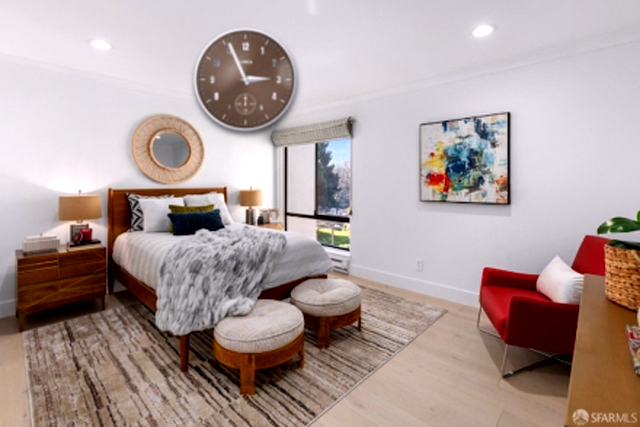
2:56
